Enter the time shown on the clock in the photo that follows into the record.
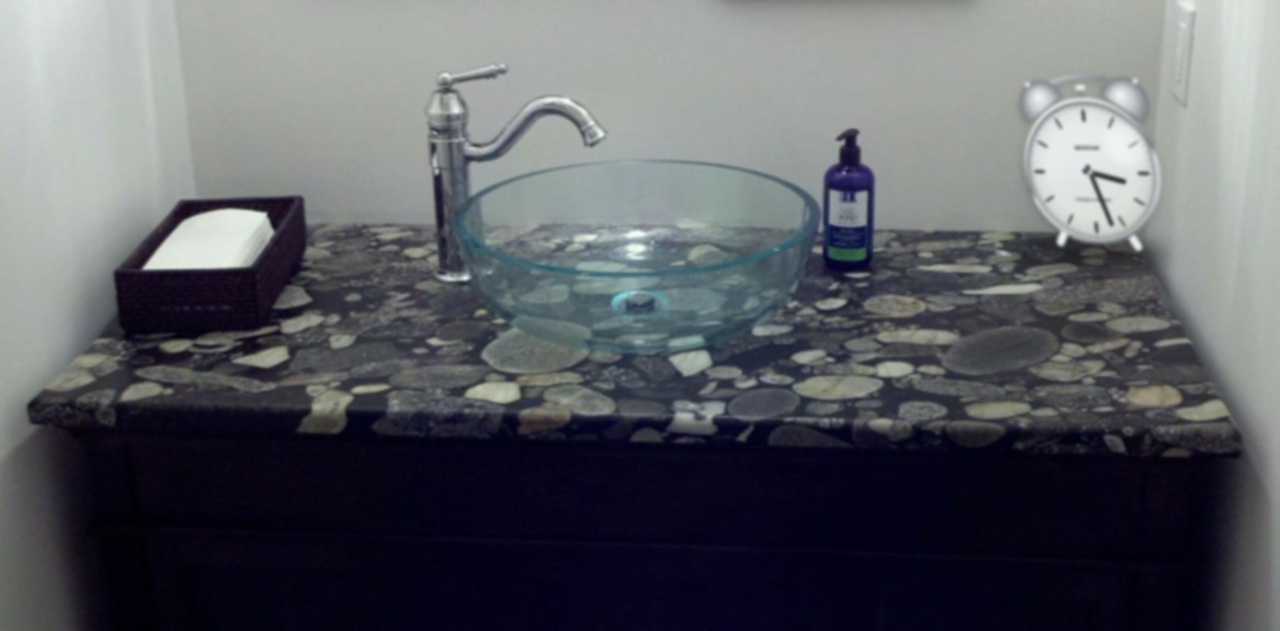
3:27
